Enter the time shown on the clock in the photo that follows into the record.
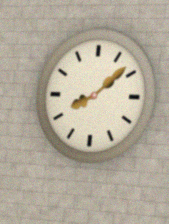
8:08
